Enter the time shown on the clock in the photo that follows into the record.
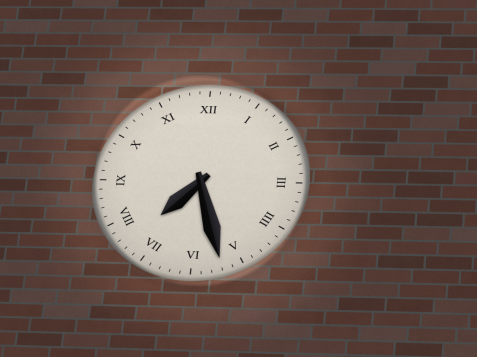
7:27
